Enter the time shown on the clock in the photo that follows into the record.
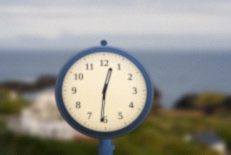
12:31
